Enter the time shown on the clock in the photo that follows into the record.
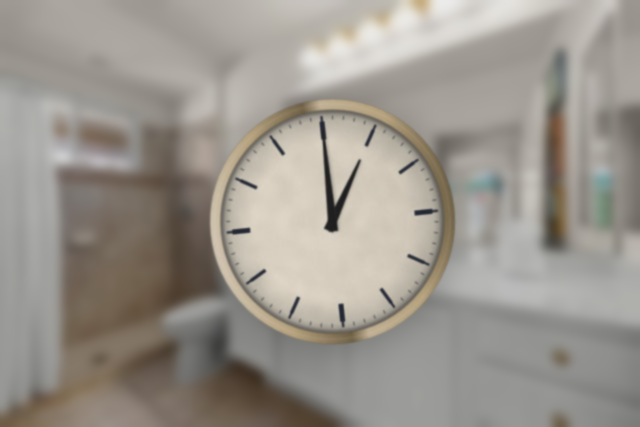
1:00
